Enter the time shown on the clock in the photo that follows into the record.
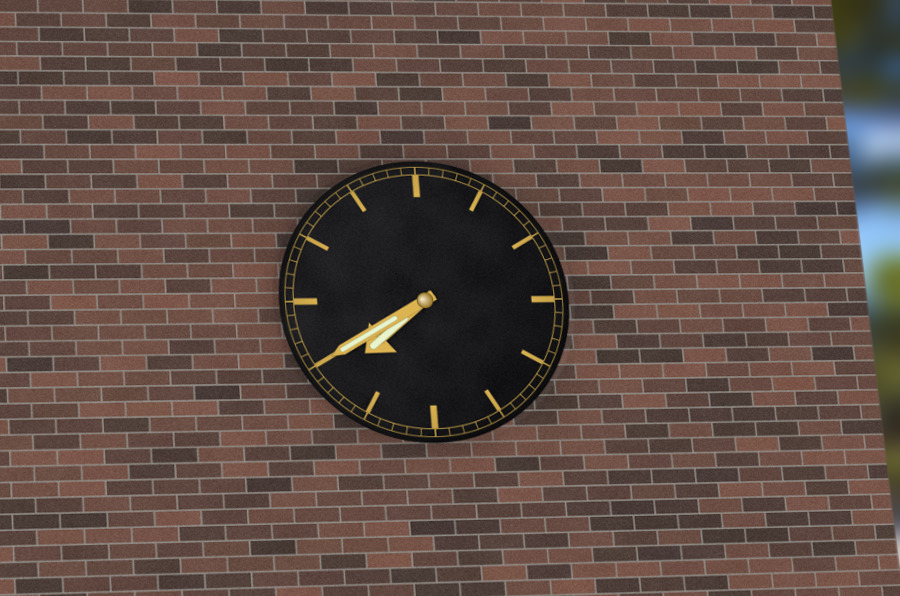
7:40
